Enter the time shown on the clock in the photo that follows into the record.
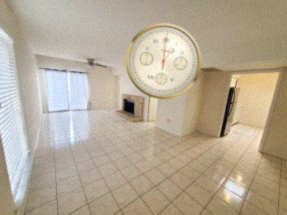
12:59
